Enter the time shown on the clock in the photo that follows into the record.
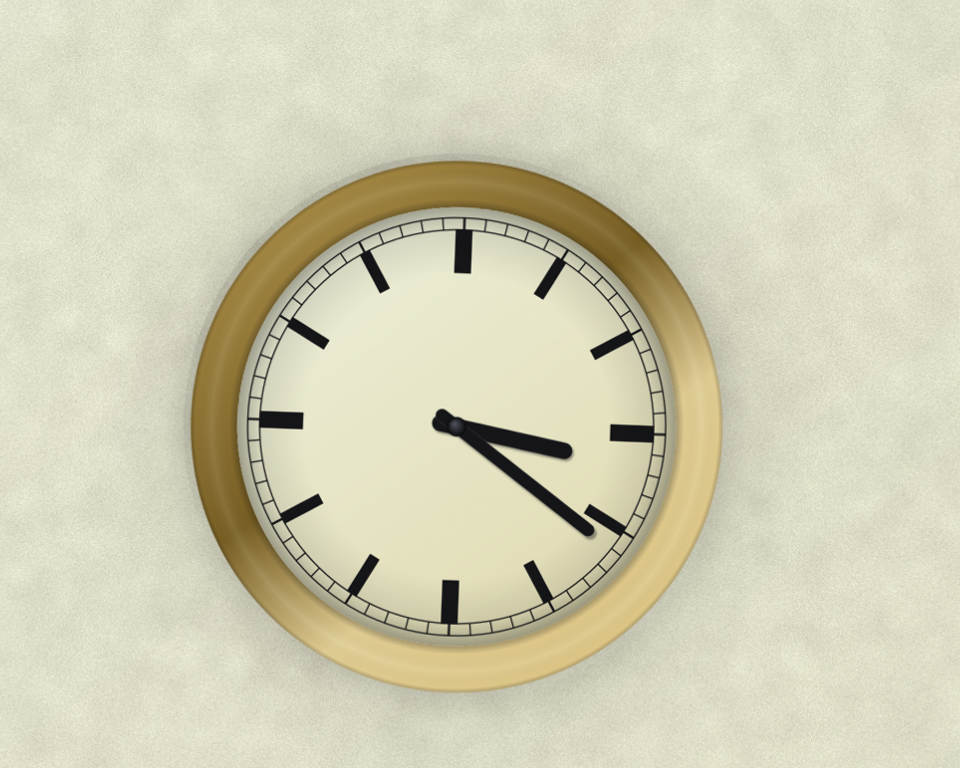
3:21
